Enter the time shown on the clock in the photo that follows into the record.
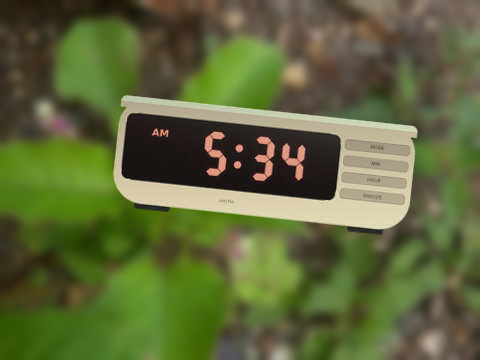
5:34
